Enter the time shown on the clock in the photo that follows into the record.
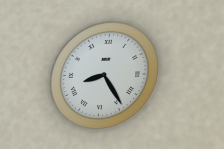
8:24
